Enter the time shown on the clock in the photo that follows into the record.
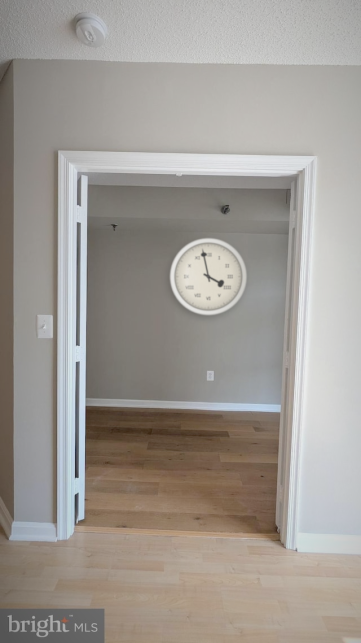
3:58
